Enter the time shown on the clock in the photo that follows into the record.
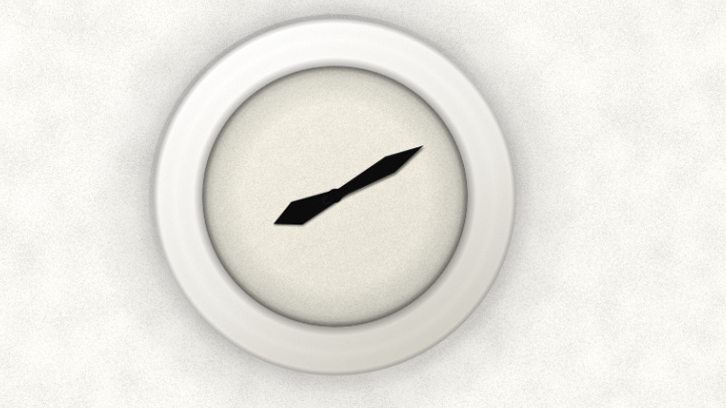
8:10
